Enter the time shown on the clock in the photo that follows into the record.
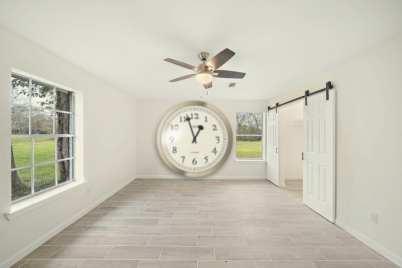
12:57
